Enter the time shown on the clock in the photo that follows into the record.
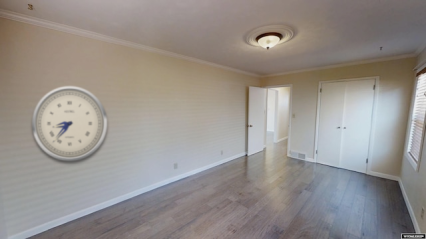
8:37
